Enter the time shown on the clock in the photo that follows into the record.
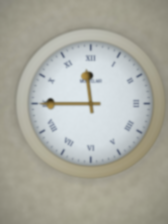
11:45
